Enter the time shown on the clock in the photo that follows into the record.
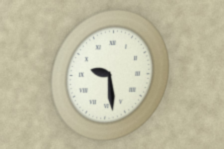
9:28
